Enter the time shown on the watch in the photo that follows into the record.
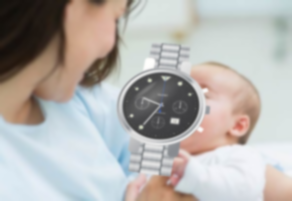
9:35
